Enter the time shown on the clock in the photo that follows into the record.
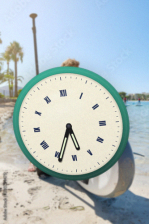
5:34
